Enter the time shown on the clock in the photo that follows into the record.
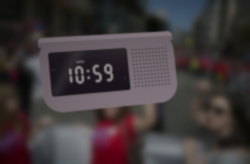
10:59
